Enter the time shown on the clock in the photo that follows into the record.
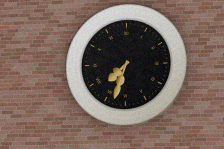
7:33
